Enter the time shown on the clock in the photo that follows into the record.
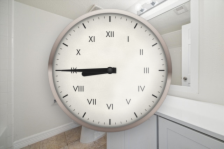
8:45
